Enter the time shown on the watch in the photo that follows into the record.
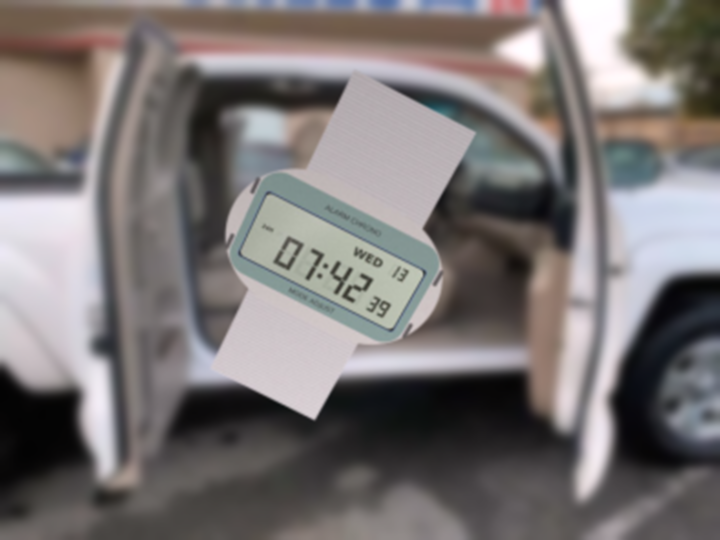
7:42:39
